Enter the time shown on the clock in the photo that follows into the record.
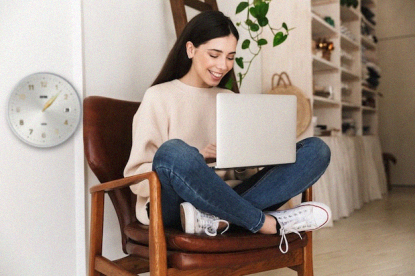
1:07
